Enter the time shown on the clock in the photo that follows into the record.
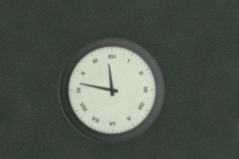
11:47
